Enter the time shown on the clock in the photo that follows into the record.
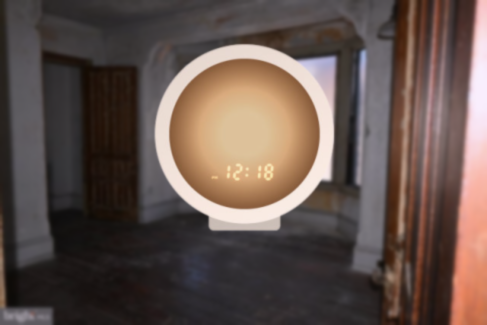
12:18
